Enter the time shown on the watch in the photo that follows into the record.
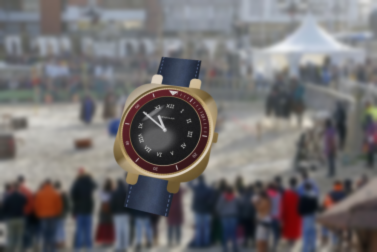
10:50
